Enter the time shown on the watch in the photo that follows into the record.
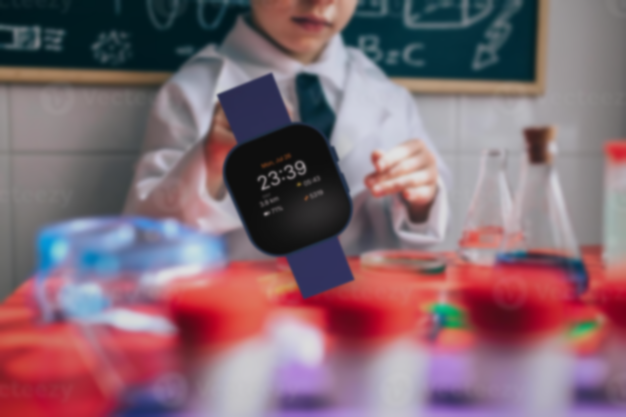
23:39
